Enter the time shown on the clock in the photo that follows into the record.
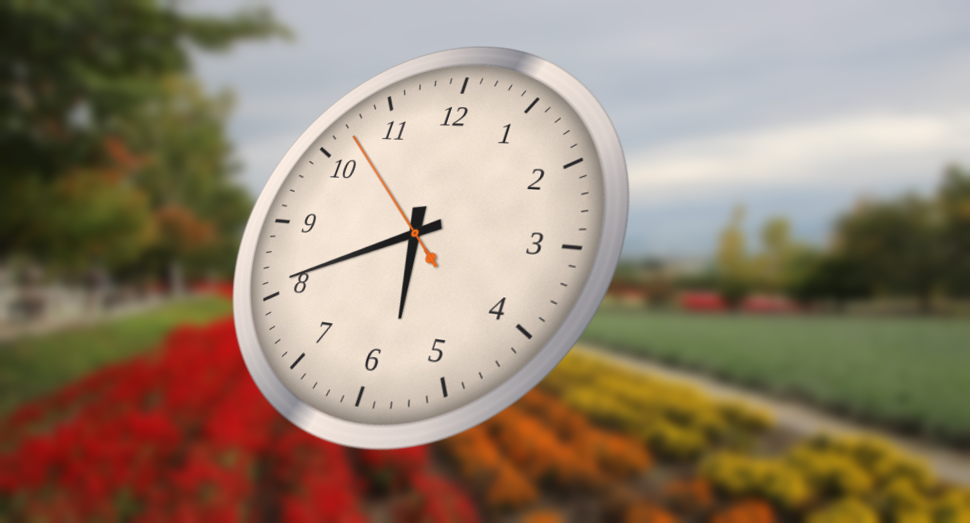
5:40:52
